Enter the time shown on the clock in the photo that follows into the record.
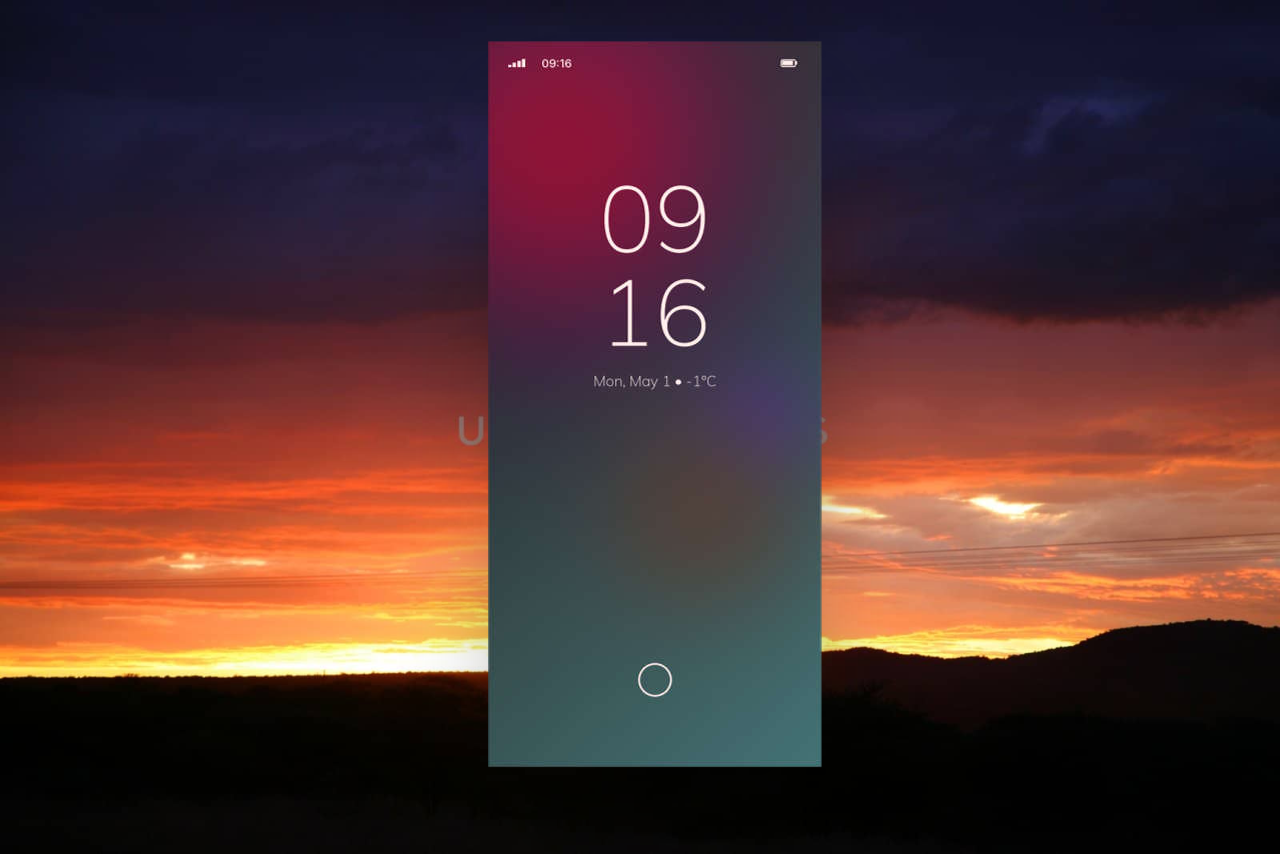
9:16
